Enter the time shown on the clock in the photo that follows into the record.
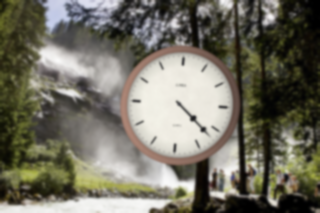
4:22
